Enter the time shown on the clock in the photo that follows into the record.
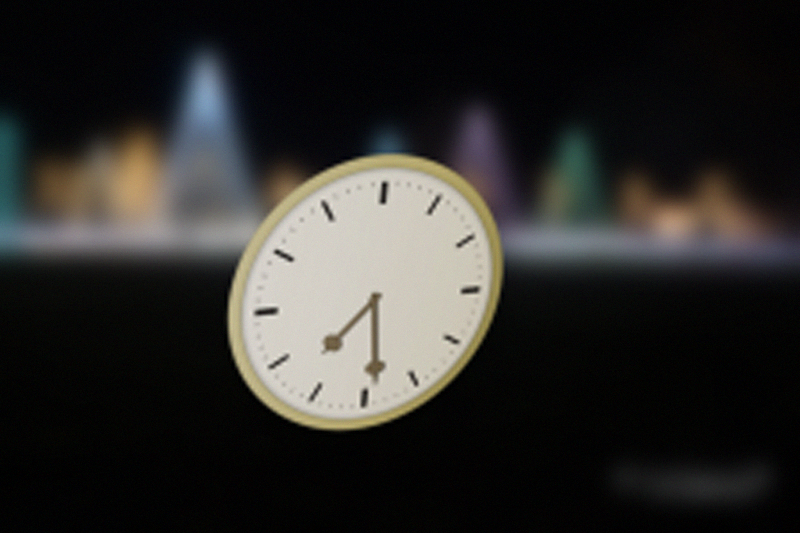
7:29
